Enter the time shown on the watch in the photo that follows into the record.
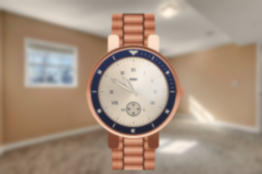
10:50
